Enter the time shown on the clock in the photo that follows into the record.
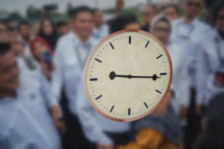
9:16
